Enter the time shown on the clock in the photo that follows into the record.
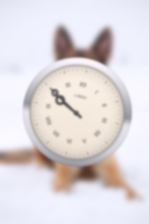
9:50
